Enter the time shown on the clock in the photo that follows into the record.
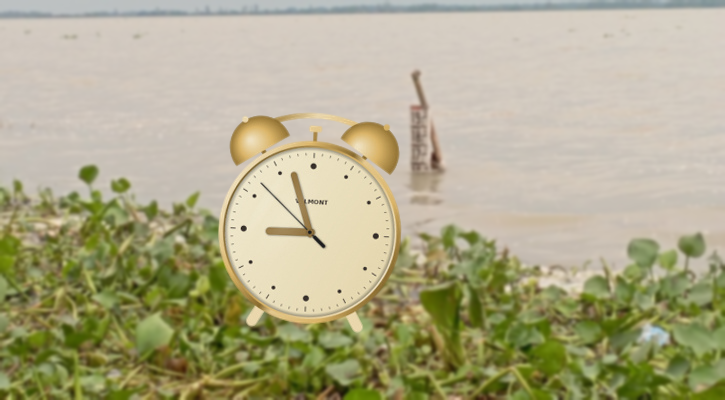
8:56:52
